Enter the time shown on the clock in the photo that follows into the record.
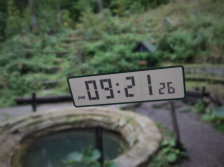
9:21:26
